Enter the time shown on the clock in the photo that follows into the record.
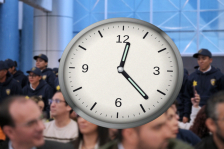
12:23
